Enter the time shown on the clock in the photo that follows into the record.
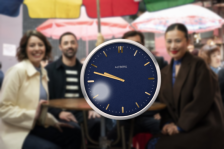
9:48
